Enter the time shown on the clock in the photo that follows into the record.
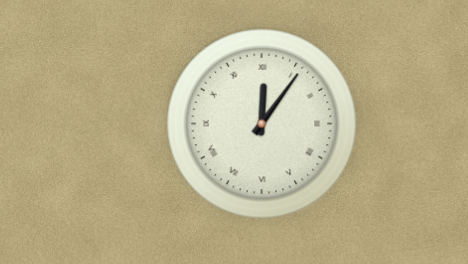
12:06
